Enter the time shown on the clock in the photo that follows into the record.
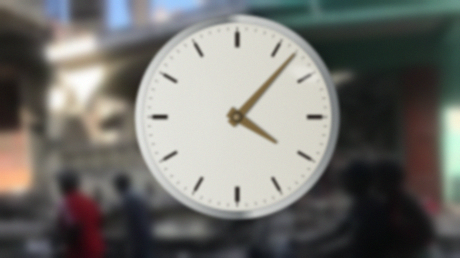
4:07
